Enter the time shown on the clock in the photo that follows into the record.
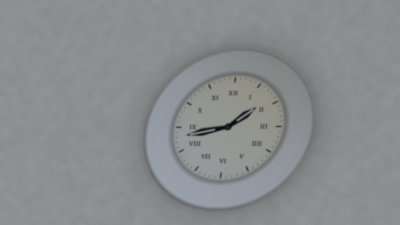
1:43
